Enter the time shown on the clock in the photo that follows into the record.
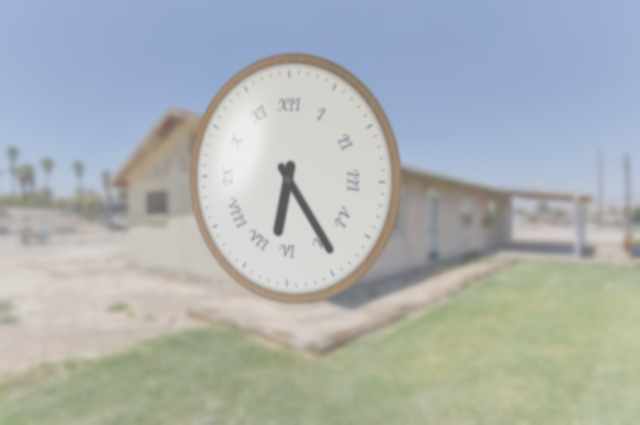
6:24
